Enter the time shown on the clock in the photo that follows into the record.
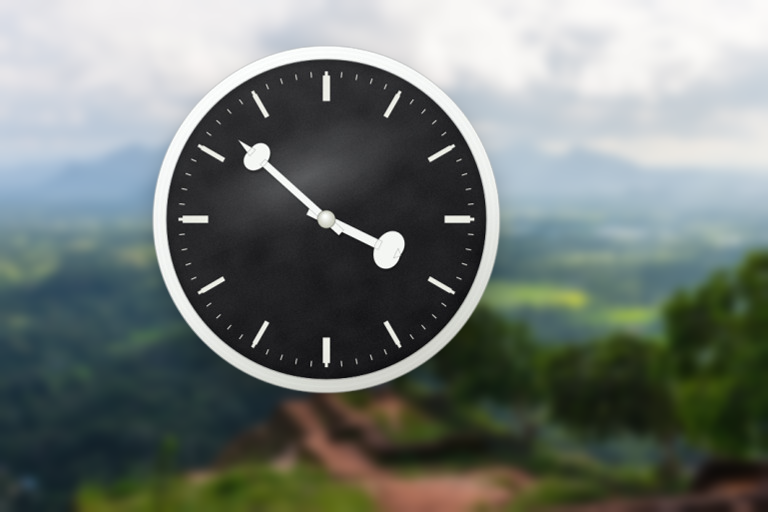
3:52
